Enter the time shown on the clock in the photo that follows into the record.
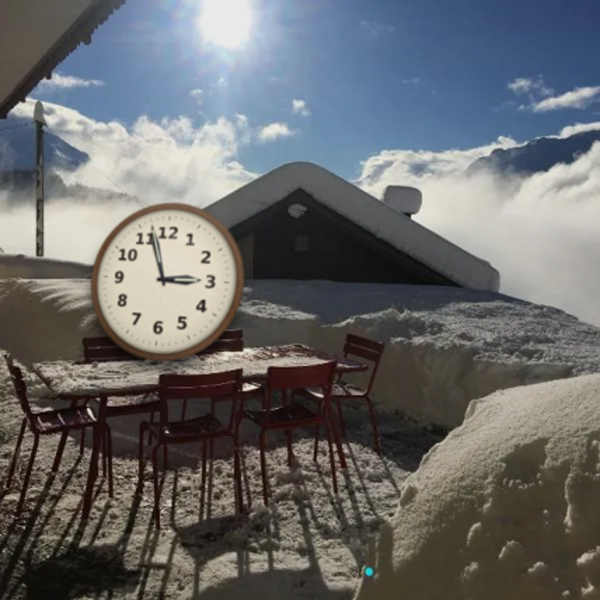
2:57
